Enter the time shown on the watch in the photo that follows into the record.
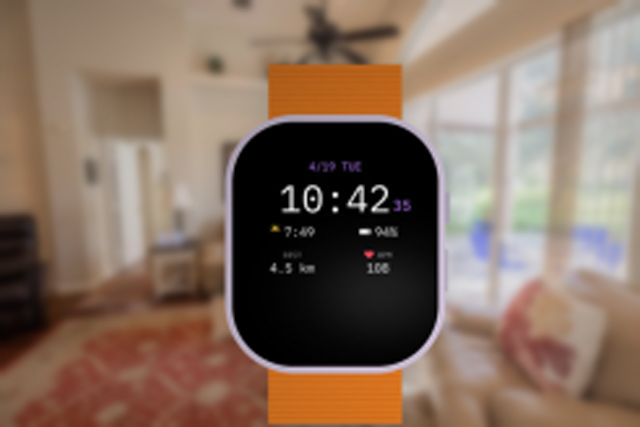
10:42
